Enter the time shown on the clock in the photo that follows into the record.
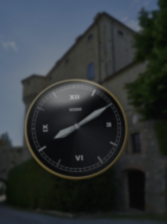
8:10
